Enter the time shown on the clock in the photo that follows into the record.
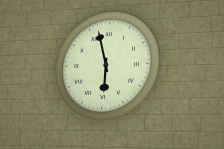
5:57
